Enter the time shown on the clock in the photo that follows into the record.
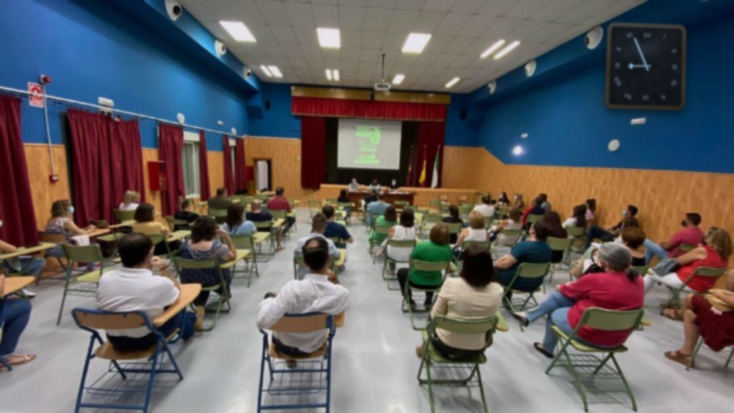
8:56
